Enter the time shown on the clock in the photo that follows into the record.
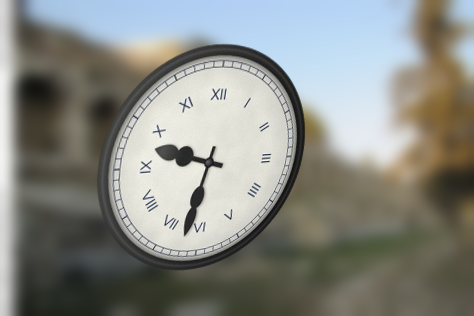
9:32
